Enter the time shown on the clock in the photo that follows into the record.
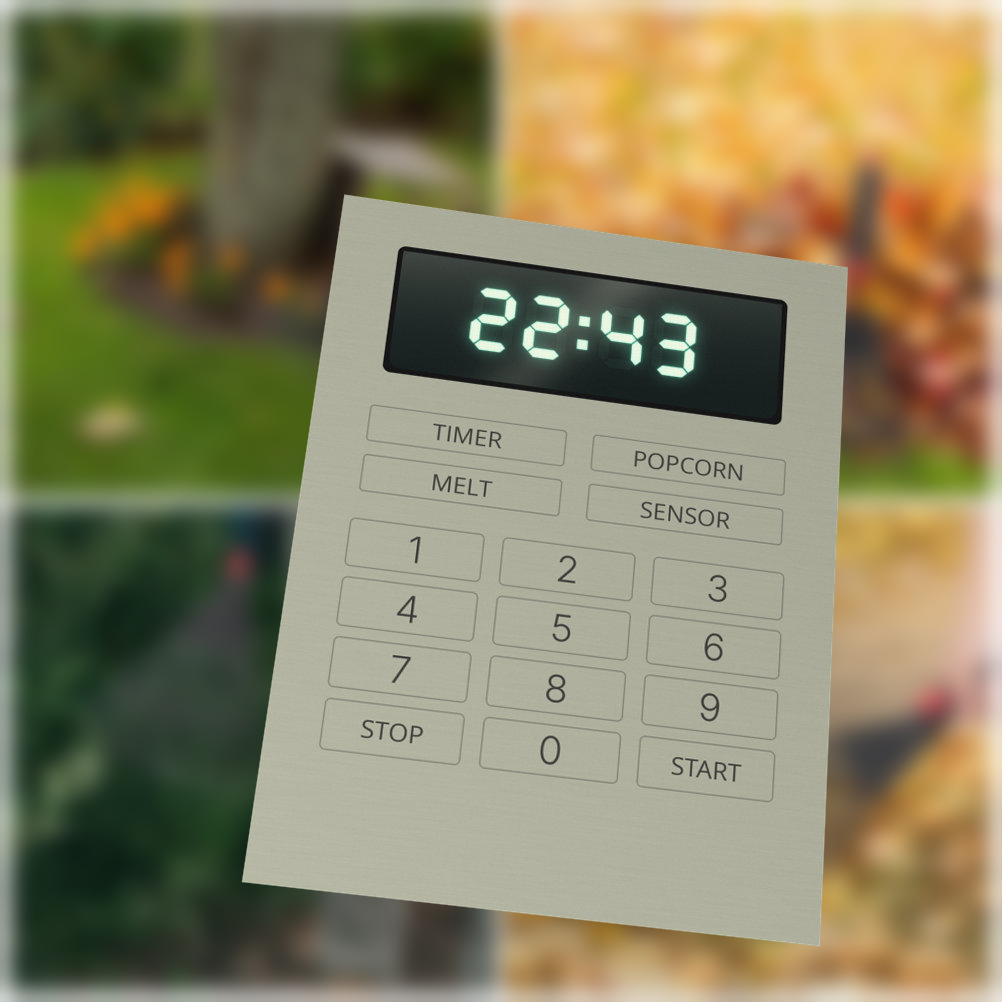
22:43
